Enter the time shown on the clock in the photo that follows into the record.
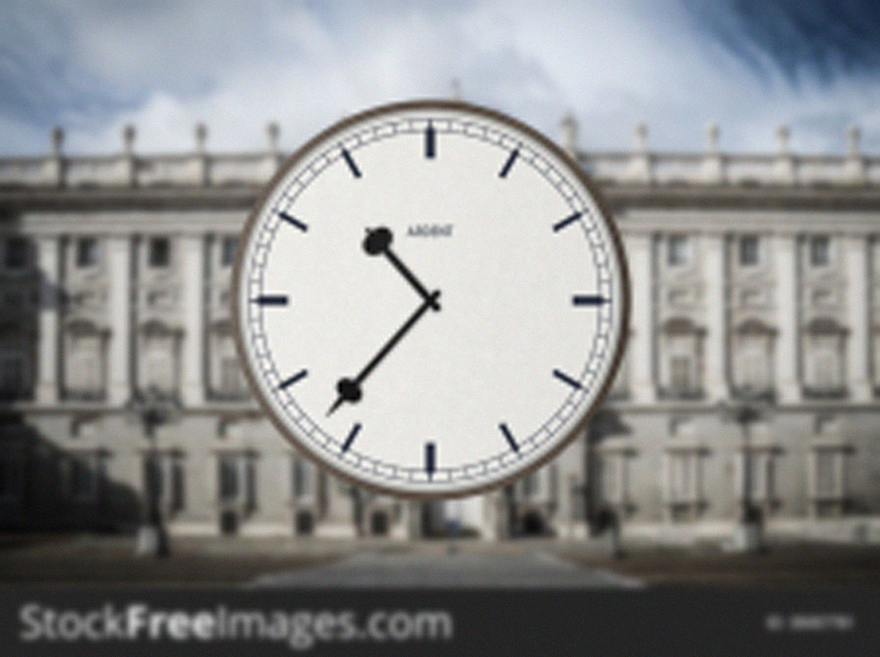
10:37
